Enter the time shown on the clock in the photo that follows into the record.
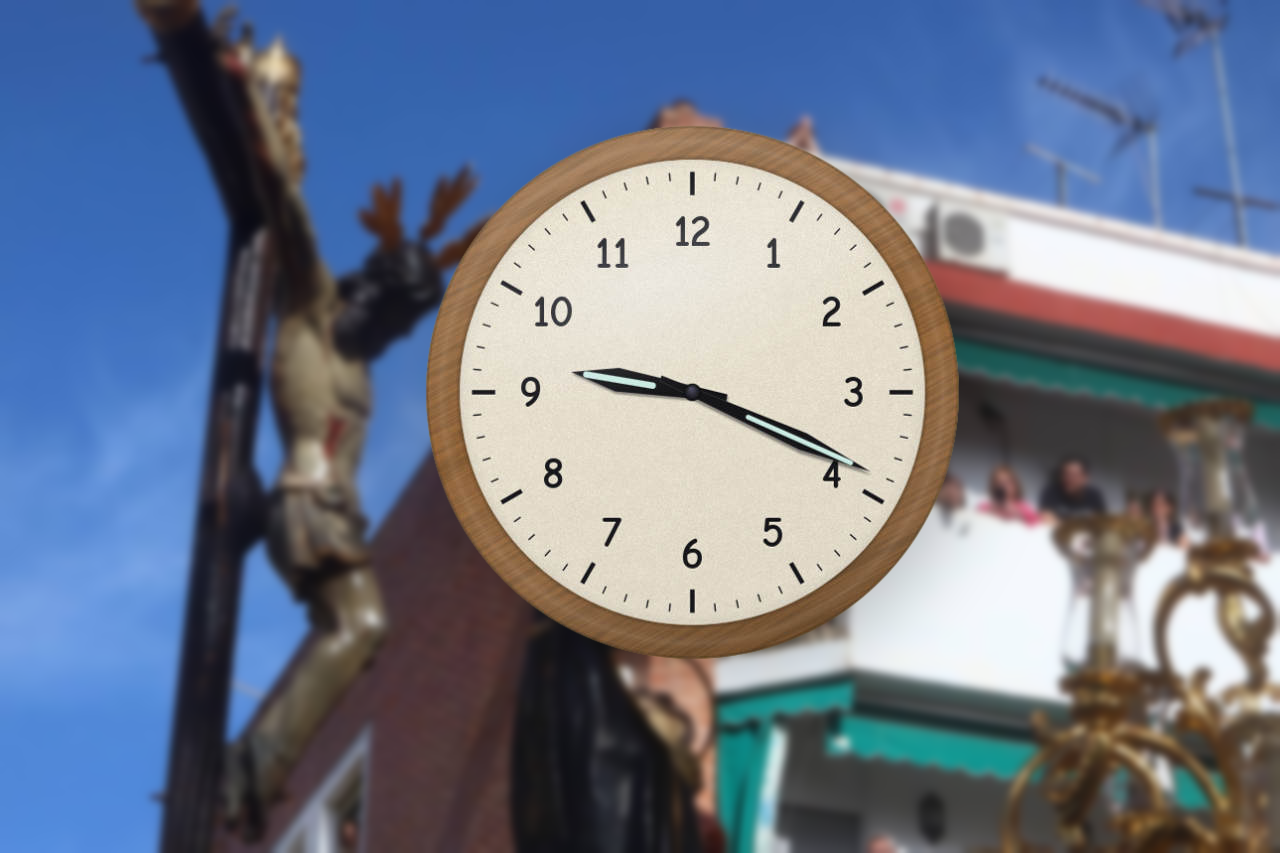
9:19
